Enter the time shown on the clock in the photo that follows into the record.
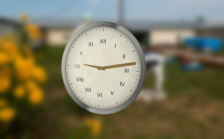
9:13
